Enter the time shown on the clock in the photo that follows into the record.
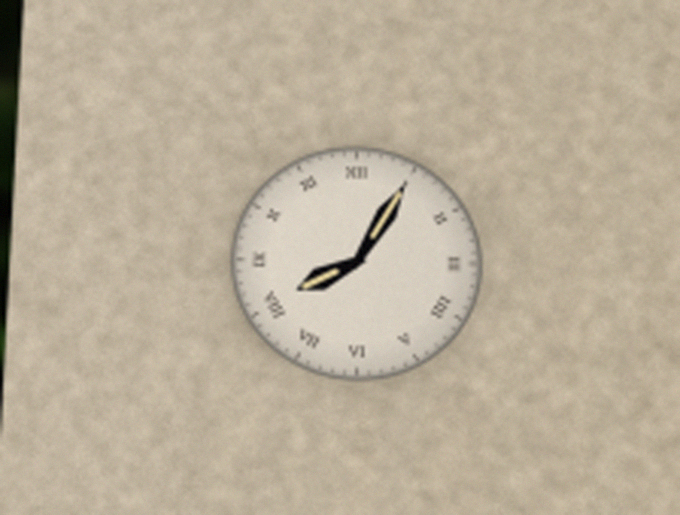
8:05
